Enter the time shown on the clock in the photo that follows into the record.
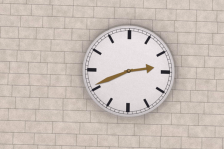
2:41
